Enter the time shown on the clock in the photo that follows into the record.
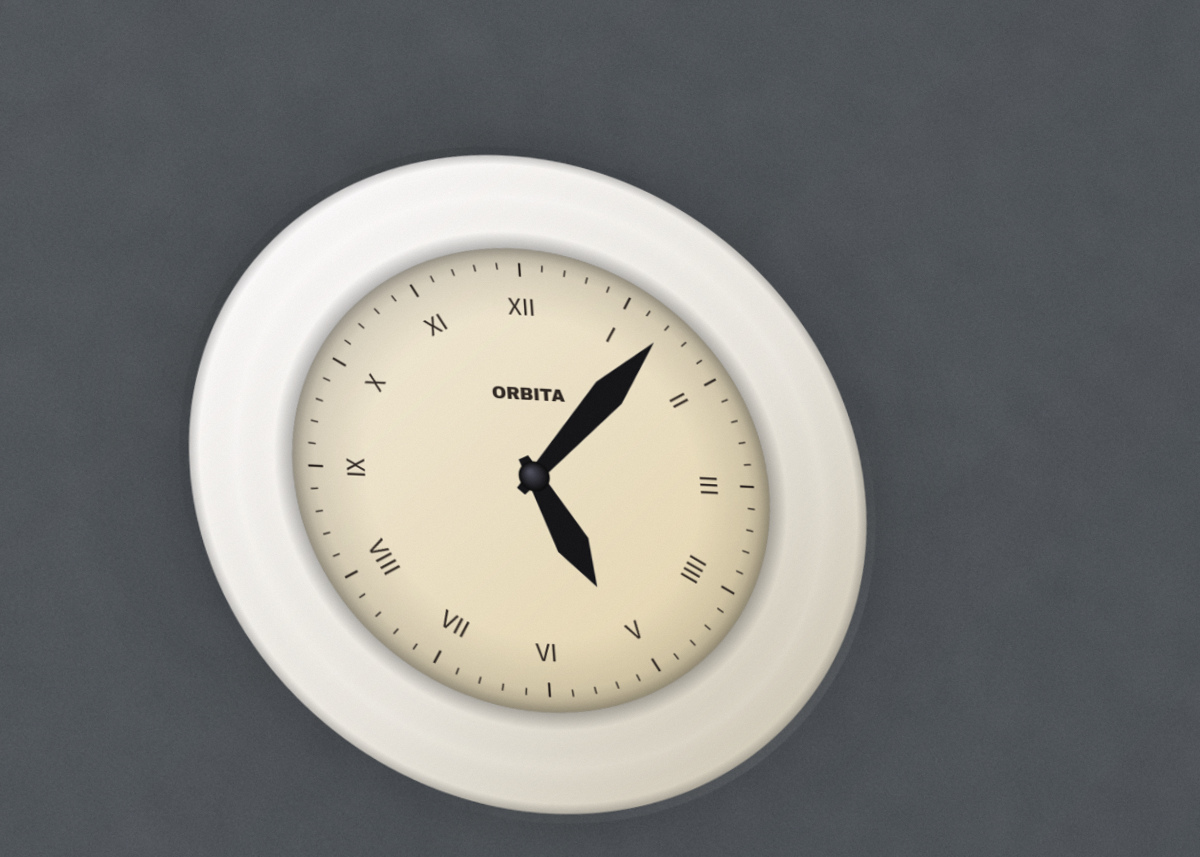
5:07
